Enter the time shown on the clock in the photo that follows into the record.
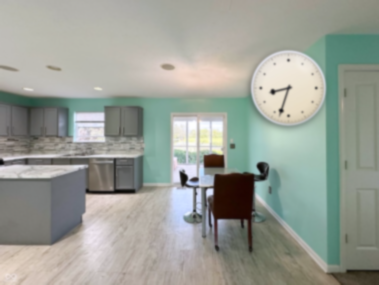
8:33
